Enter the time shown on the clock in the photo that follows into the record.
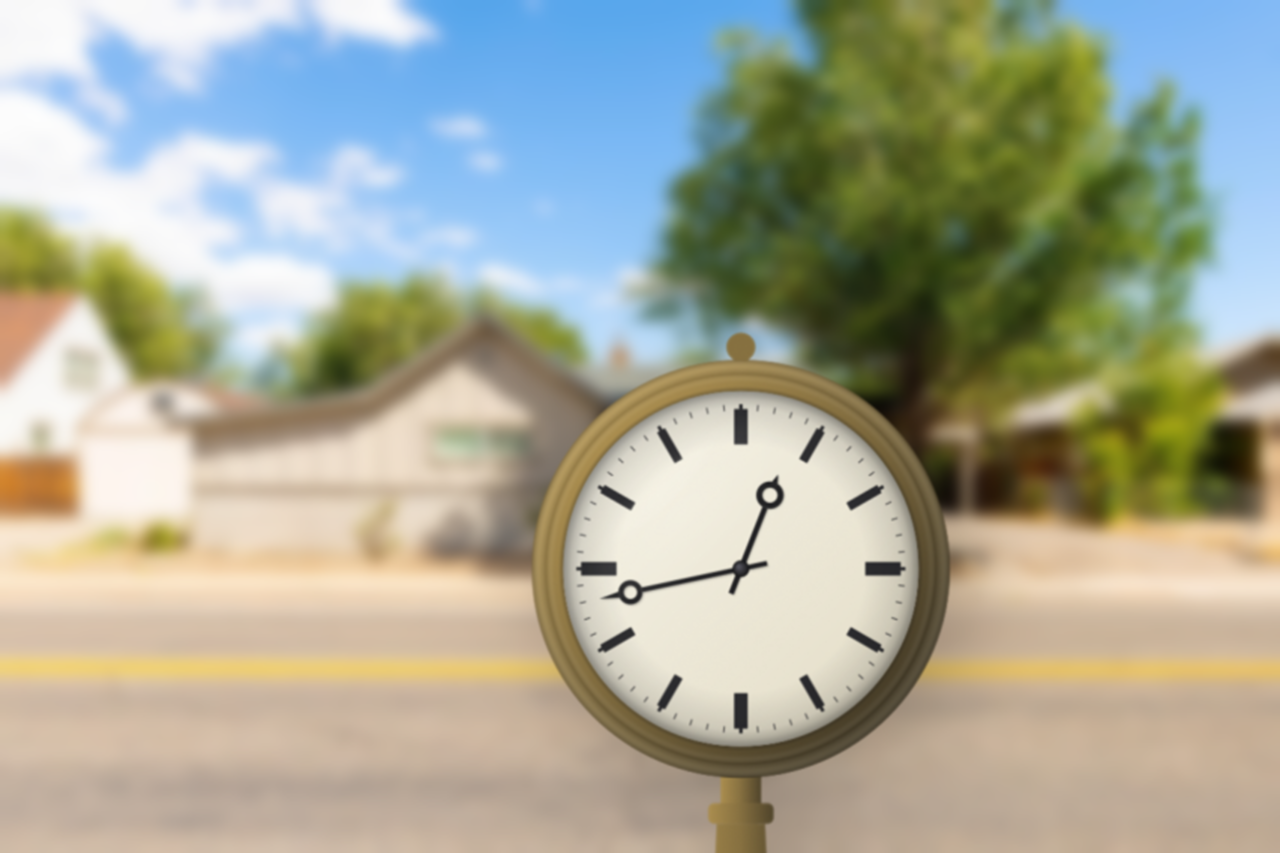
12:43
